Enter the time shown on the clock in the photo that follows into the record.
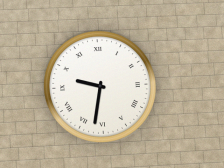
9:32
